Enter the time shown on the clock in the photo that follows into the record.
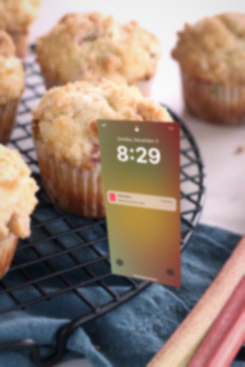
8:29
